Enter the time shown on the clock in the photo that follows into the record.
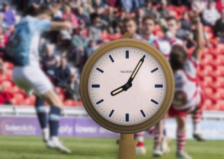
8:05
